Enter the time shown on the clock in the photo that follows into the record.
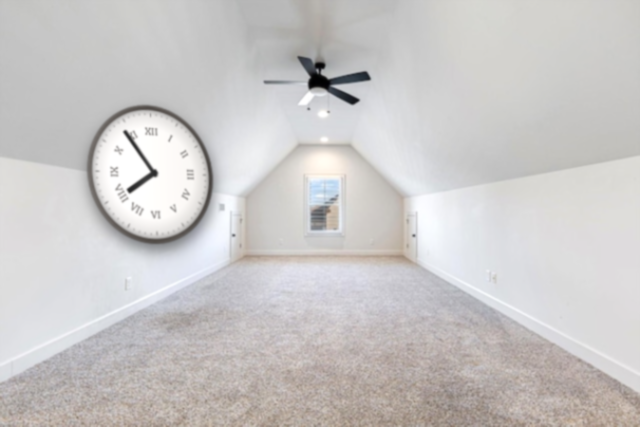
7:54
